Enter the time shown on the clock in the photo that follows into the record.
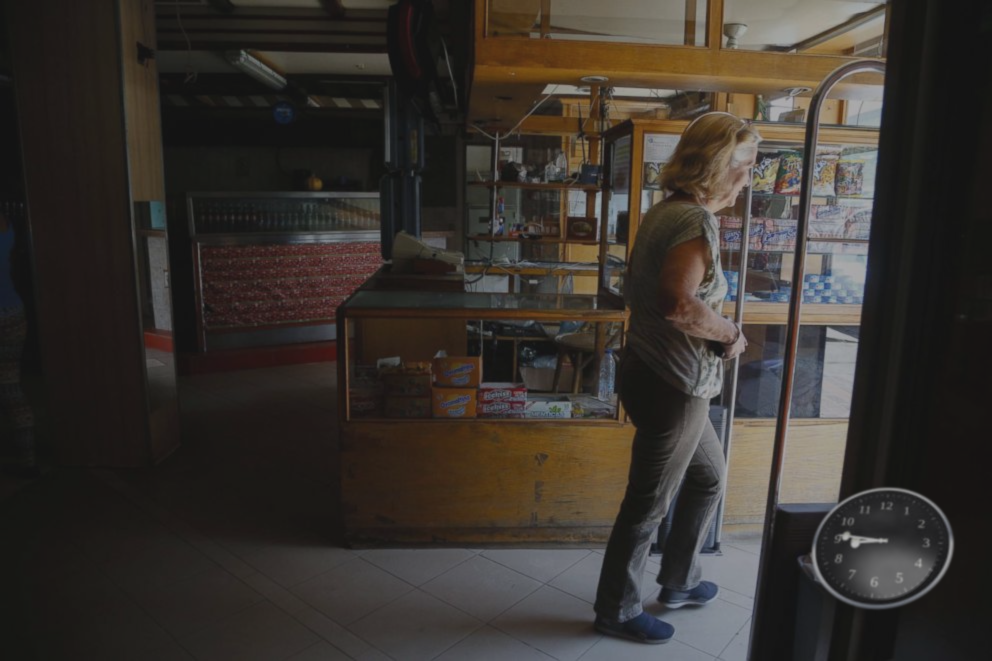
8:46
